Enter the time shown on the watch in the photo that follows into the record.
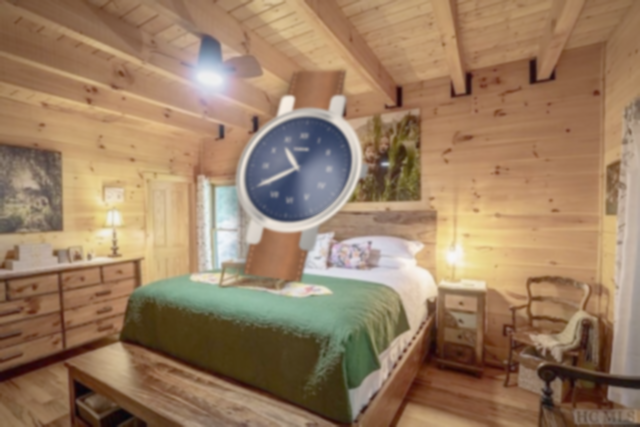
10:40
